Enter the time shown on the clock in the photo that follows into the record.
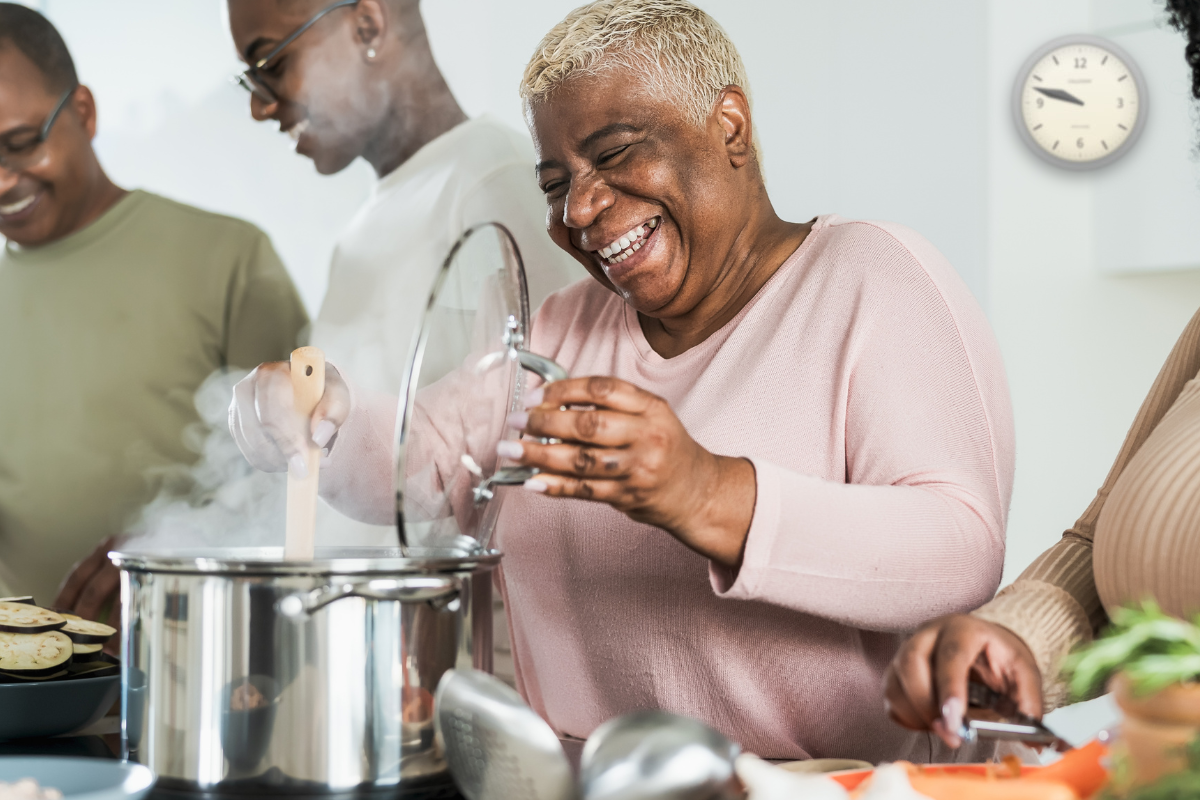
9:48
